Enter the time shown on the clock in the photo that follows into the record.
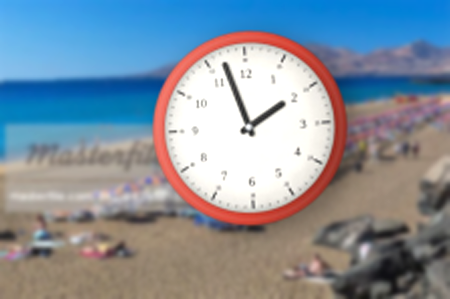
1:57
